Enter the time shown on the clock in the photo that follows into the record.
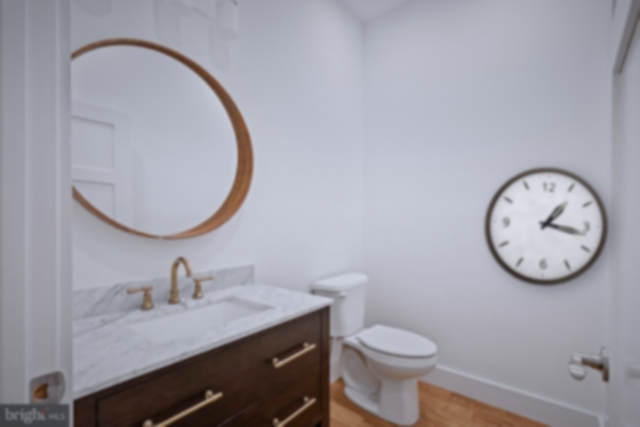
1:17
